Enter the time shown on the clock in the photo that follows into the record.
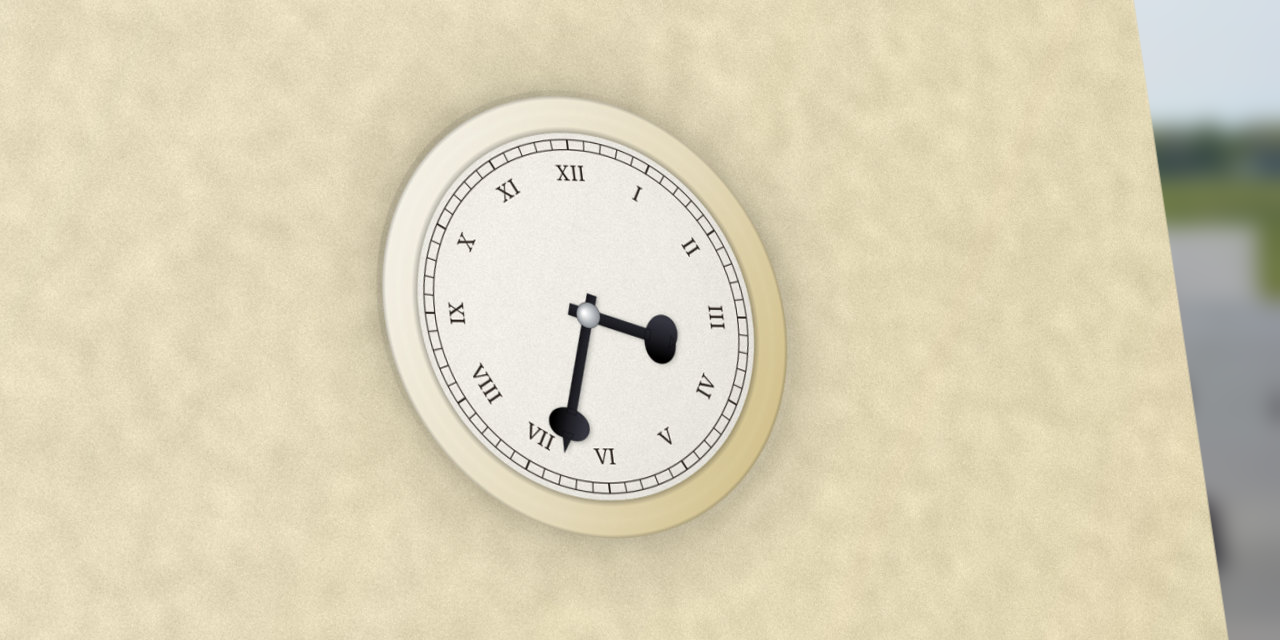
3:33
